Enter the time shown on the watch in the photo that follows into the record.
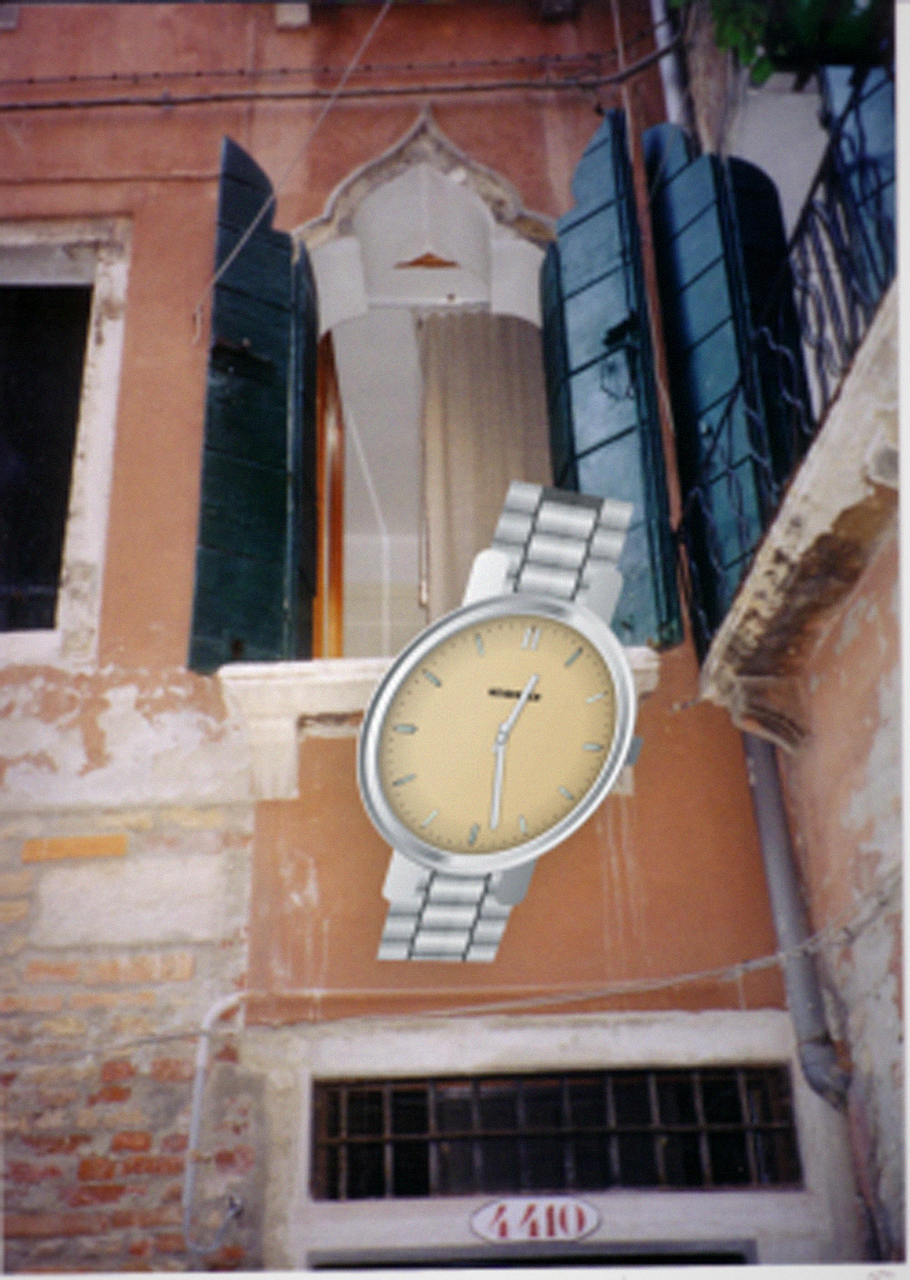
12:28
